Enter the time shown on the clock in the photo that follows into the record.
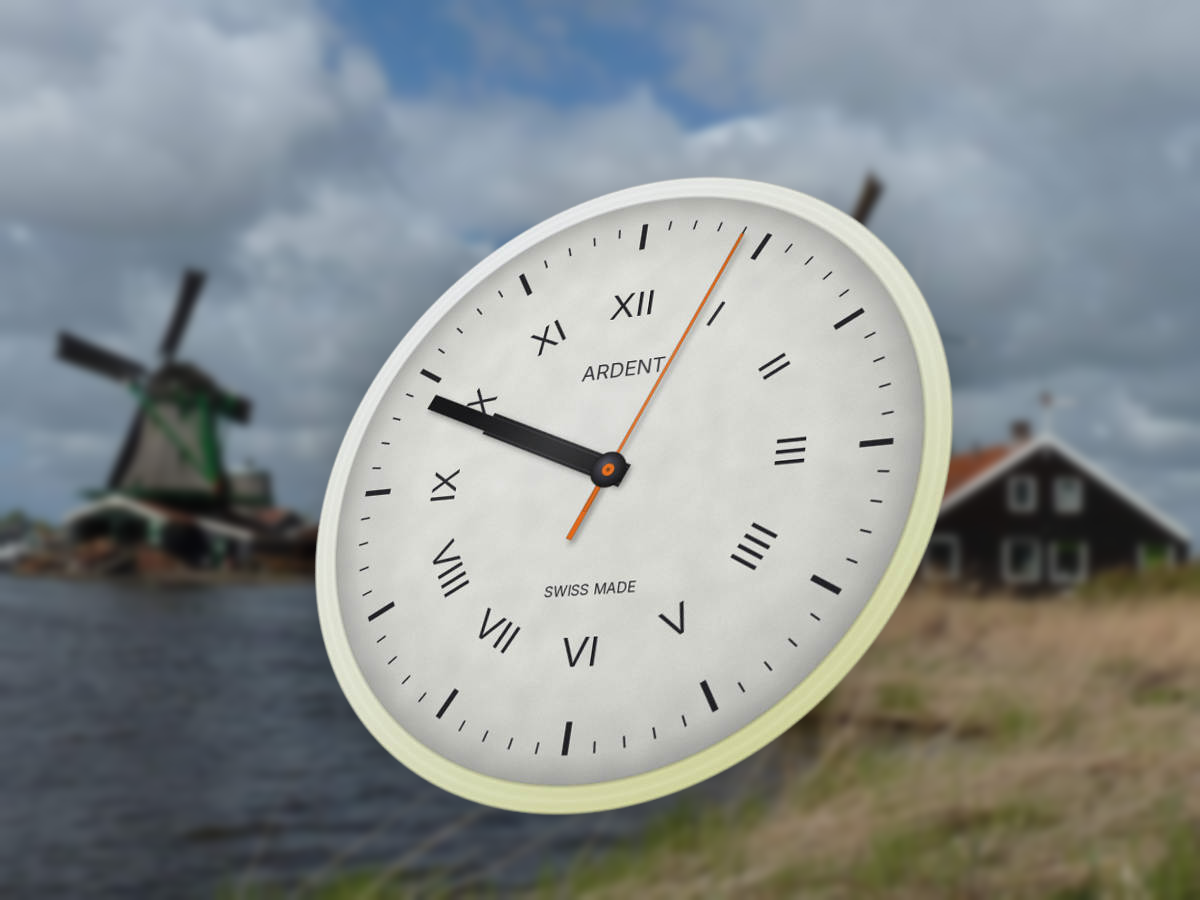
9:49:04
